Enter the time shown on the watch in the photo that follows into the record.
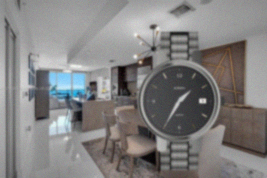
1:35
